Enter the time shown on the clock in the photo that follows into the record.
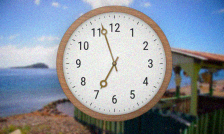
6:57
